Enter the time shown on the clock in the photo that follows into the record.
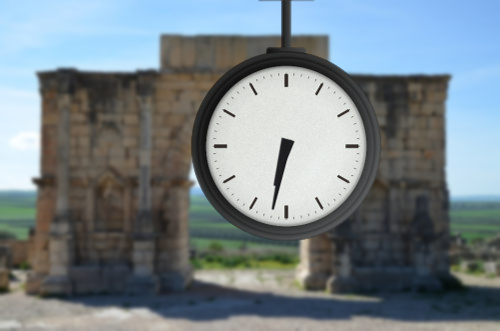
6:32
